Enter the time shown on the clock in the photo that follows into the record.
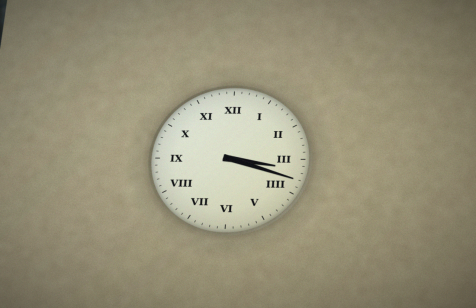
3:18
